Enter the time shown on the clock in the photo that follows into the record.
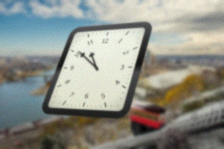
10:51
